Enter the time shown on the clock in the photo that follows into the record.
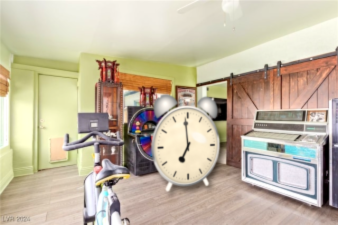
6:59
